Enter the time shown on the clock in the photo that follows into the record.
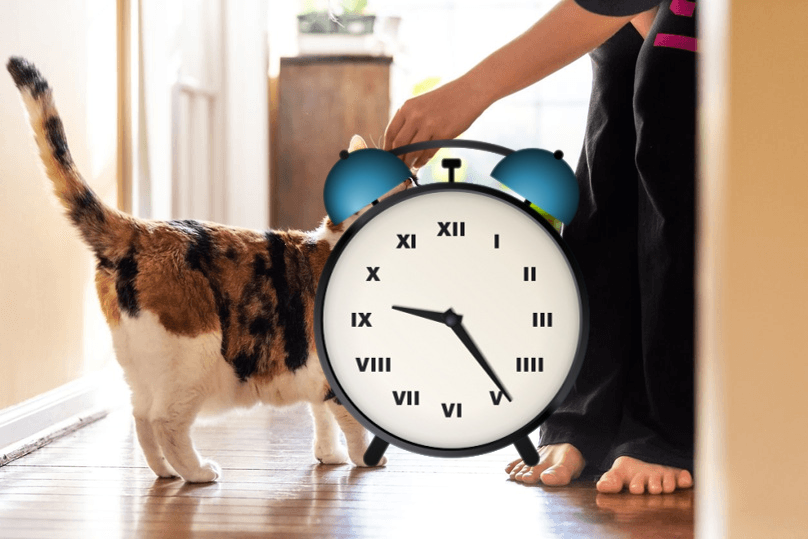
9:24
